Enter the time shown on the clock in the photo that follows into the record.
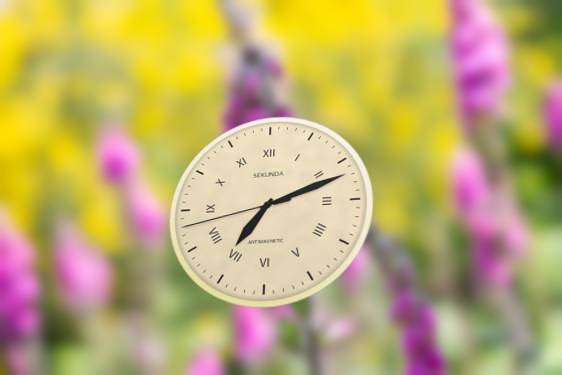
7:11:43
